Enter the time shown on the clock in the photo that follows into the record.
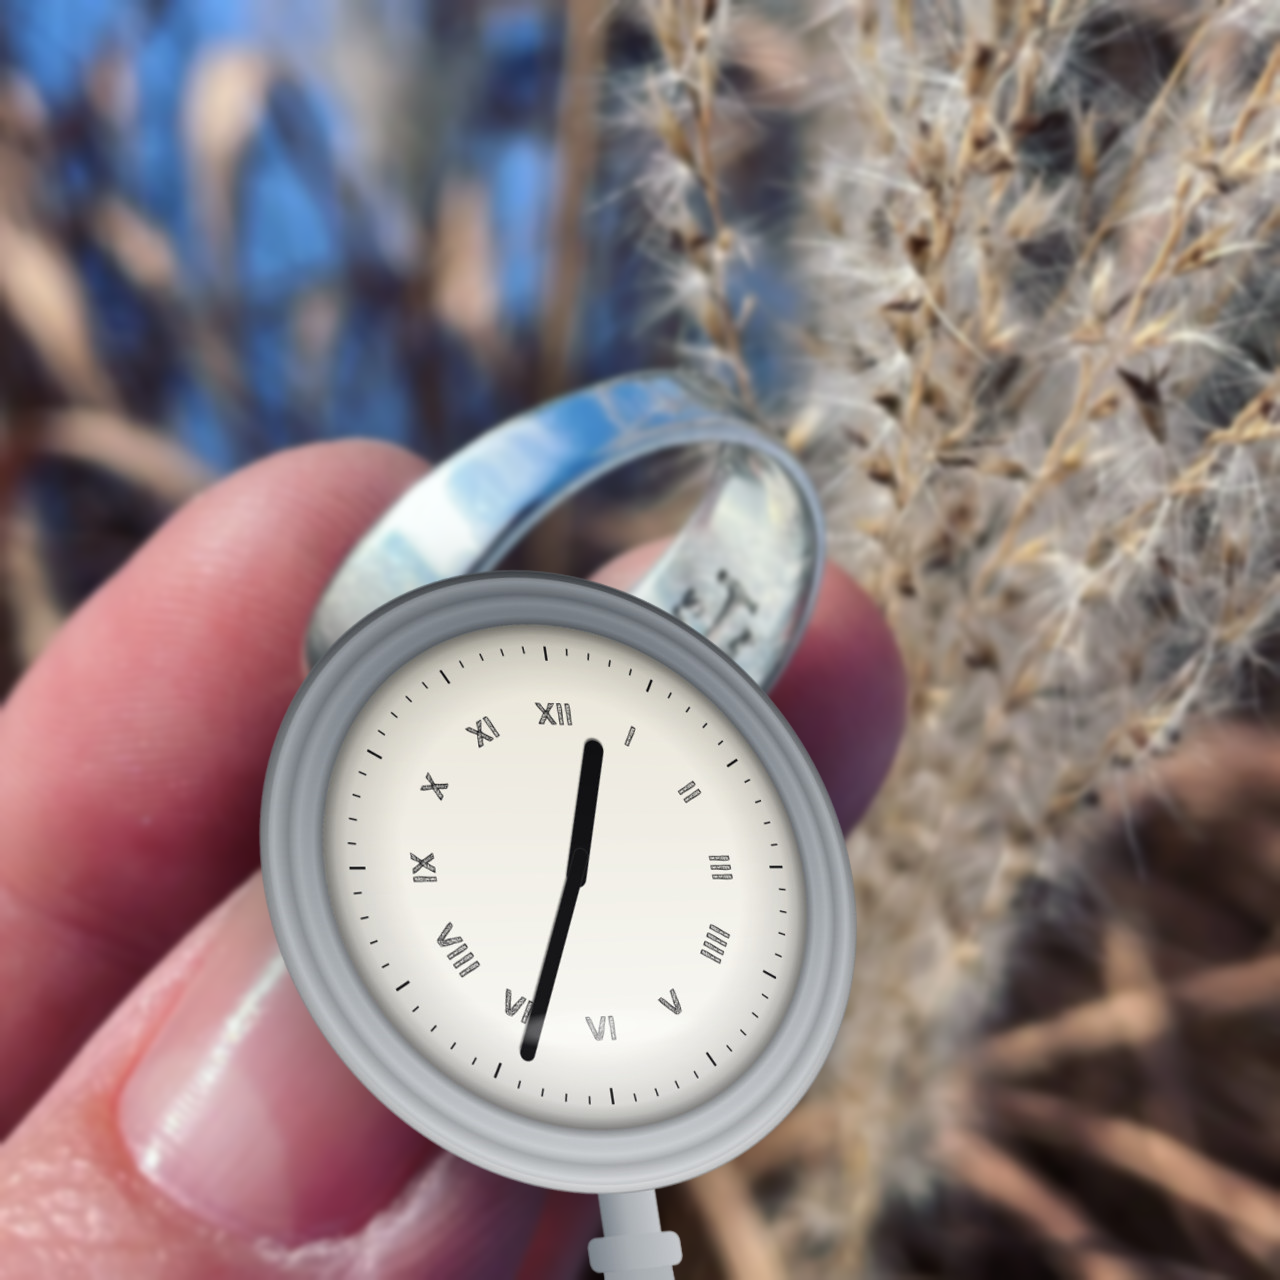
12:34
